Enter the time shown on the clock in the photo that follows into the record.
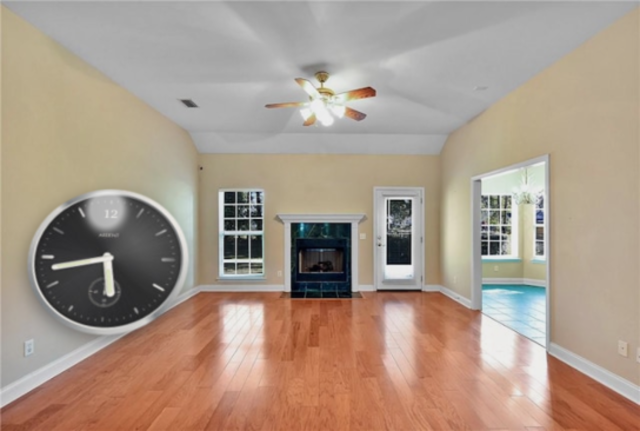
5:43
